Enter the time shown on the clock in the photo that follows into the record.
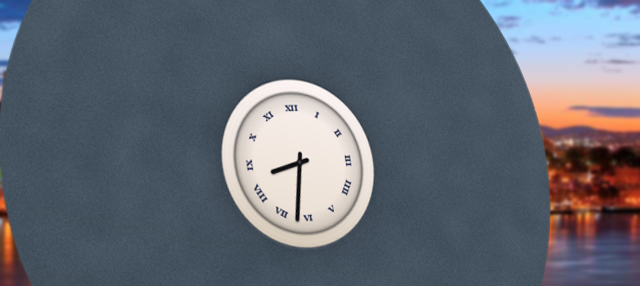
8:32
